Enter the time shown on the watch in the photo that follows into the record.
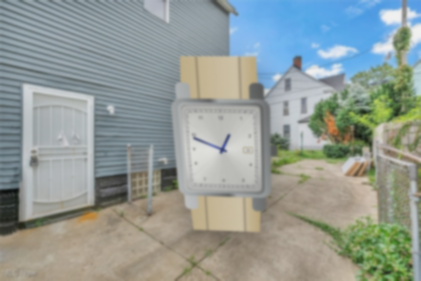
12:49
